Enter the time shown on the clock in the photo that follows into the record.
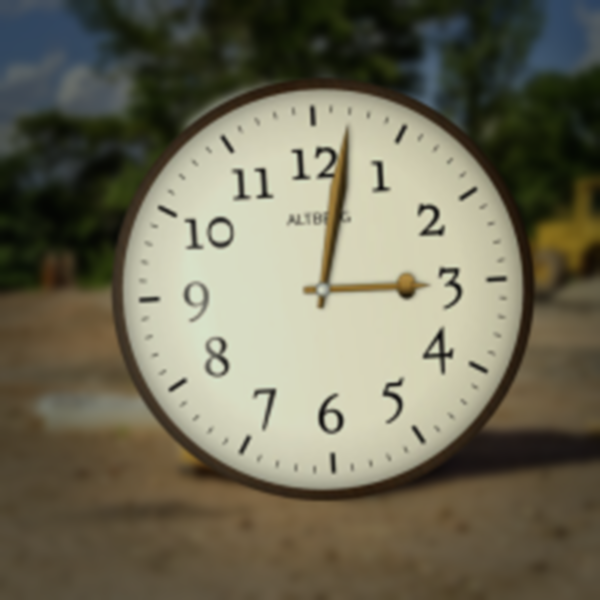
3:02
